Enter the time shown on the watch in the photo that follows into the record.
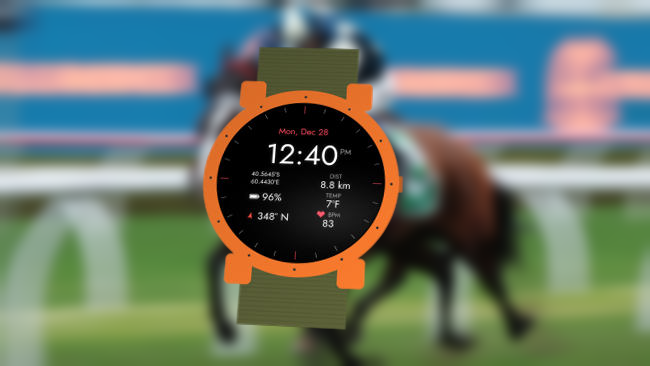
12:40
